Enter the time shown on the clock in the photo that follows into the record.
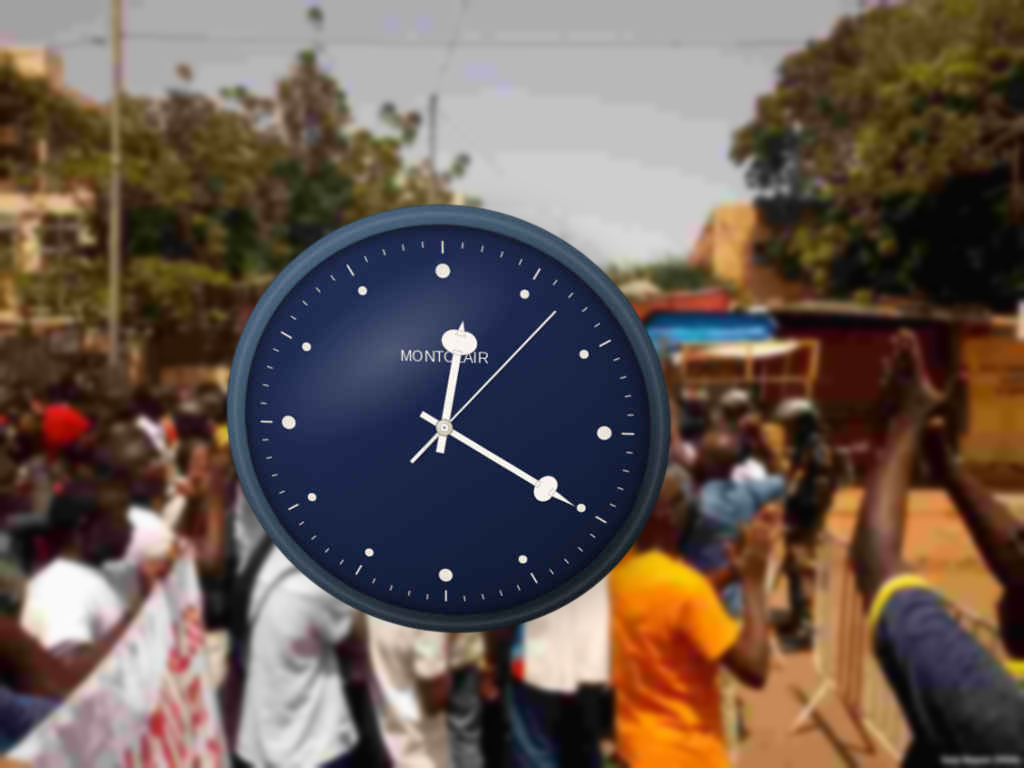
12:20:07
